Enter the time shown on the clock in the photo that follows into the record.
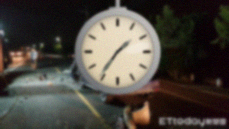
1:36
